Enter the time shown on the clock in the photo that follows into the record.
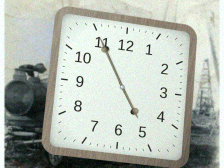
4:55
